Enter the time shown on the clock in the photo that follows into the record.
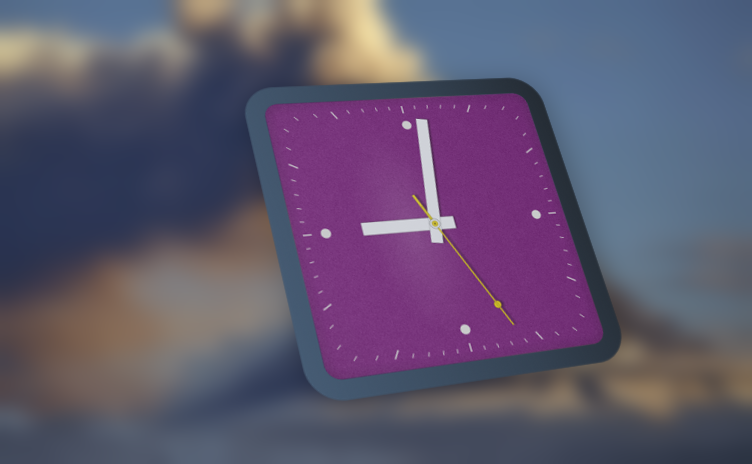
9:01:26
